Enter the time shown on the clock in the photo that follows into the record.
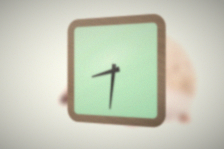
8:31
